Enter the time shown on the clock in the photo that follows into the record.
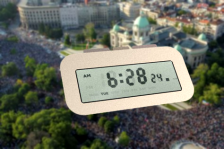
6:28:24
